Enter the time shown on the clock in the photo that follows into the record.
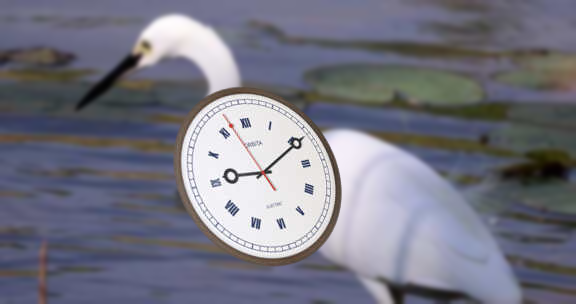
9:10:57
